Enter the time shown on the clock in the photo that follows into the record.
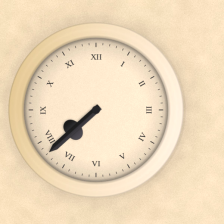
7:38
